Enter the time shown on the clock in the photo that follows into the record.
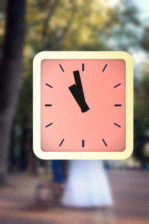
10:58
